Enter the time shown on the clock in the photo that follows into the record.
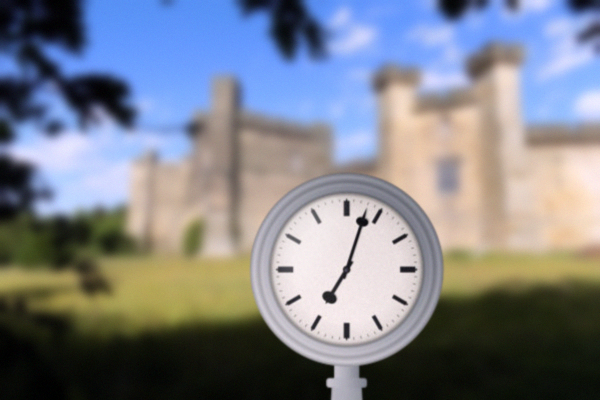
7:03
